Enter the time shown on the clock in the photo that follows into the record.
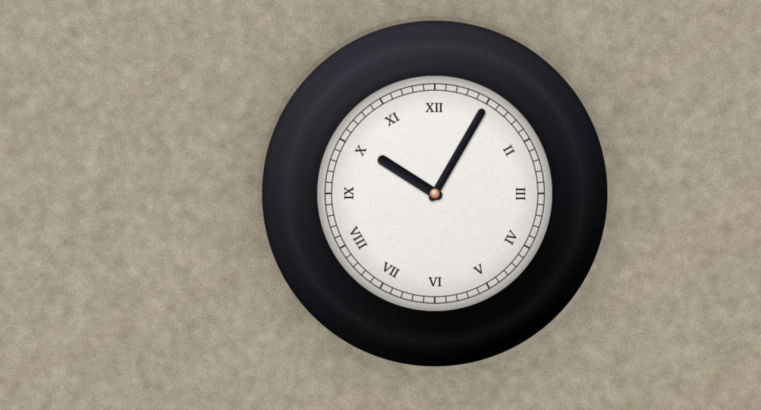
10:05
